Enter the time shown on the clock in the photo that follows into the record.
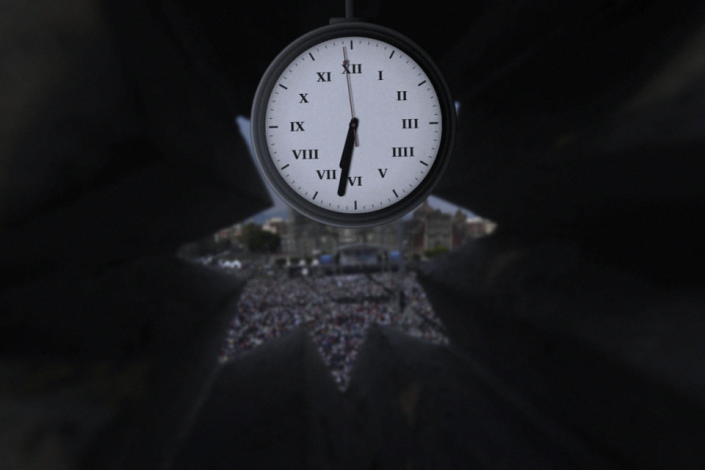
6:31:59
